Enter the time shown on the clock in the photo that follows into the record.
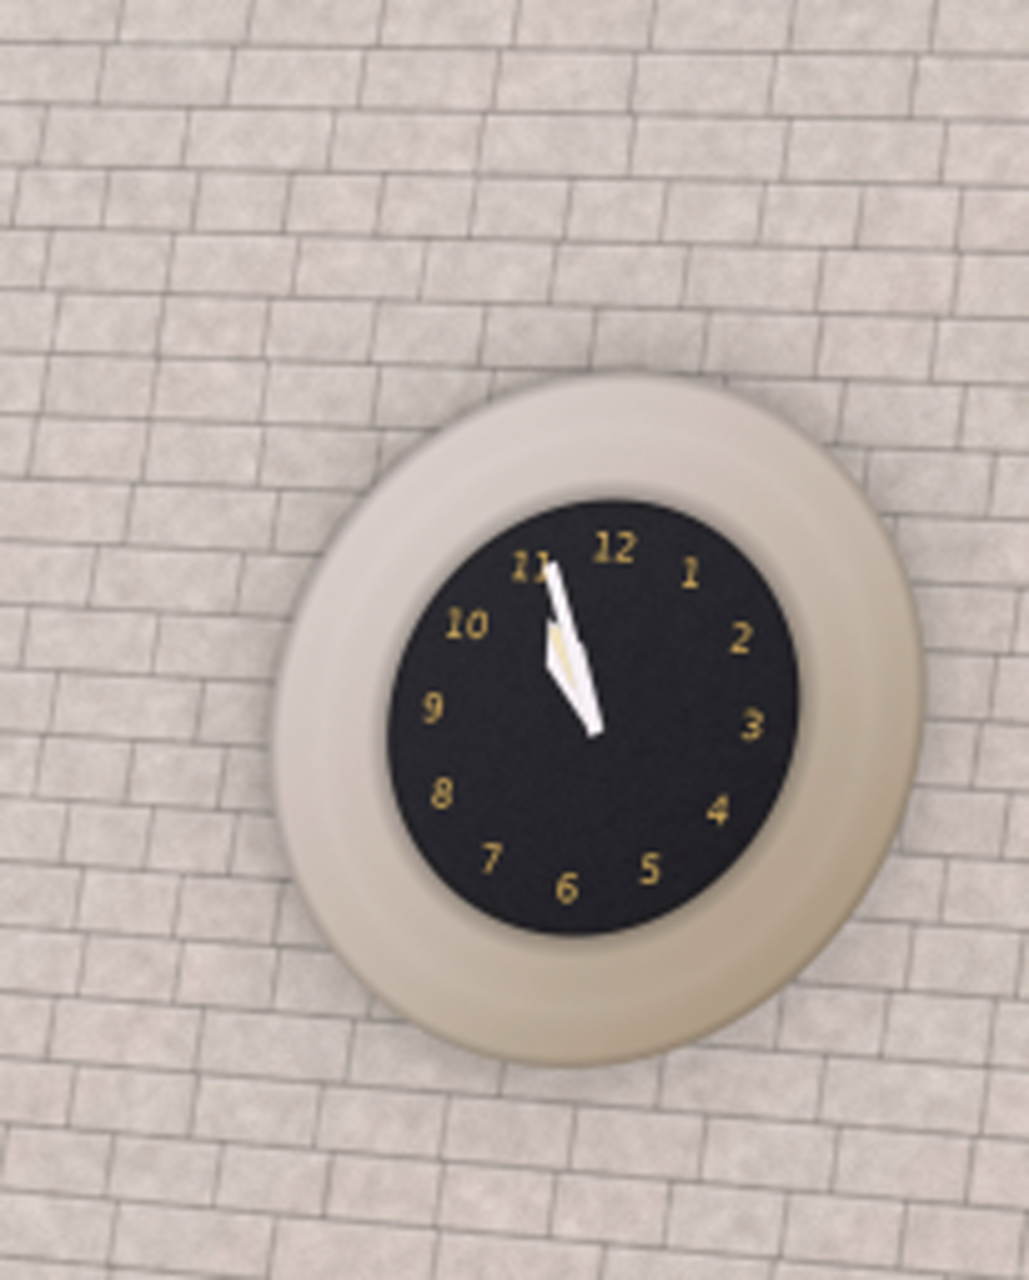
10:56
